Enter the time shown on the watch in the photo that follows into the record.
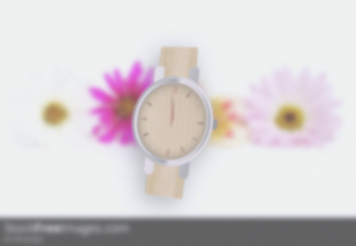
11:59
